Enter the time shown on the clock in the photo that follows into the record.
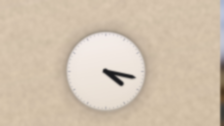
4:17
